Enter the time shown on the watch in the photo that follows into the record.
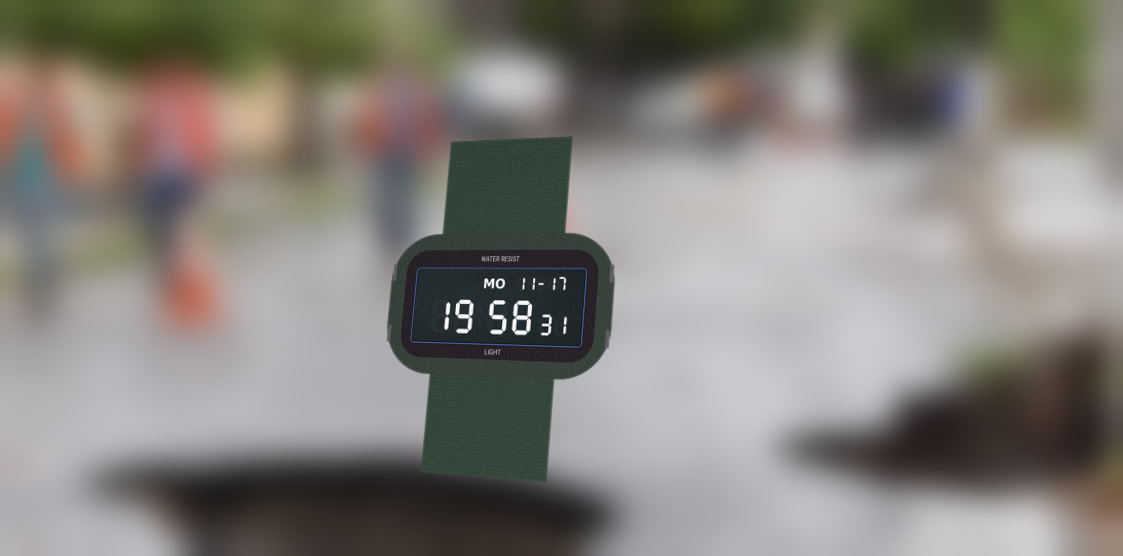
19:58:31
